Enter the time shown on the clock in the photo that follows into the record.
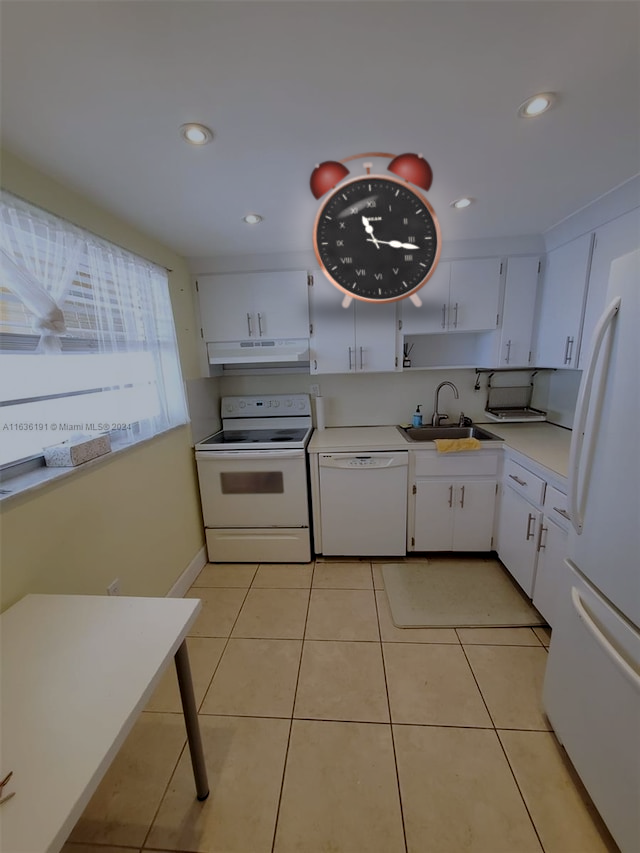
11:17
